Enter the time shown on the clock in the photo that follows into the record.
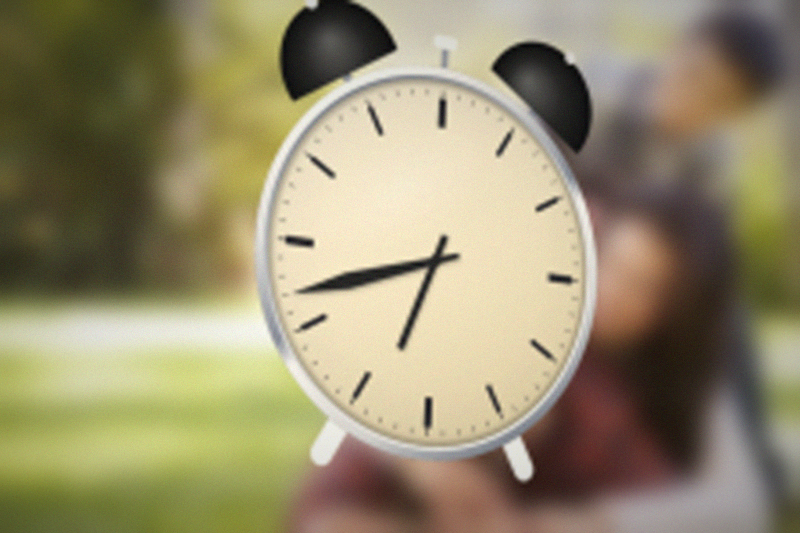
6:42
